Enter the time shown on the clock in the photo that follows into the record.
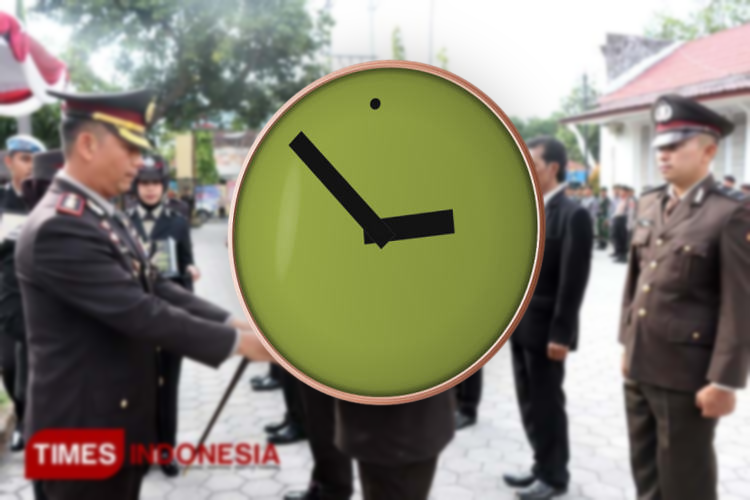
2:53
